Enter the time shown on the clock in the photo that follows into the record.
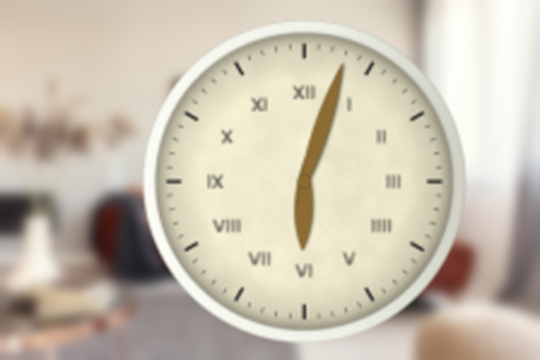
6:03
